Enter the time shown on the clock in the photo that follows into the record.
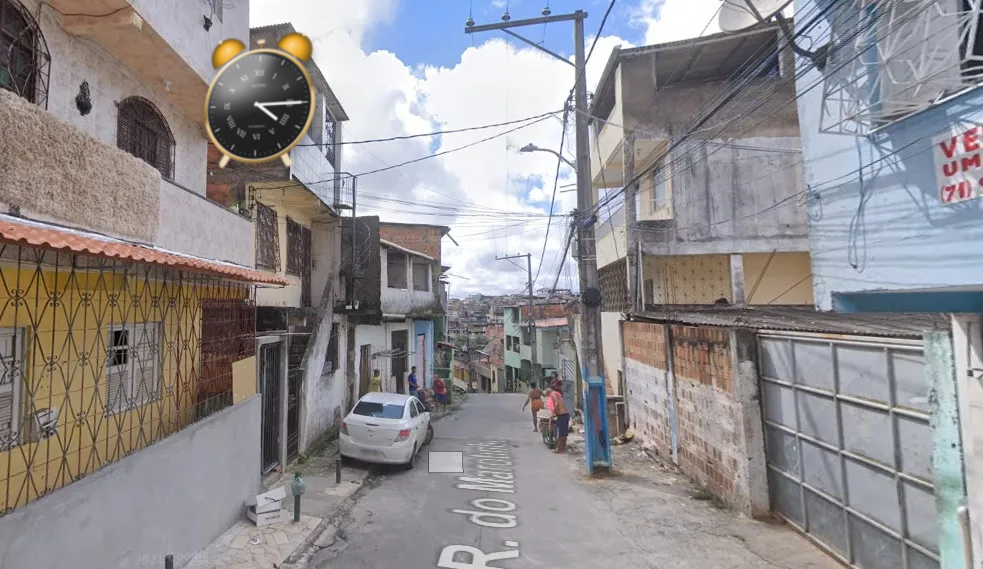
4:15
